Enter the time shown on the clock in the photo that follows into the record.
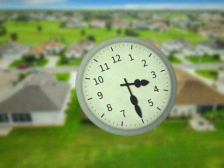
3:30
